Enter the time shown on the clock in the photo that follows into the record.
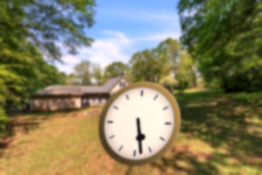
5:28
